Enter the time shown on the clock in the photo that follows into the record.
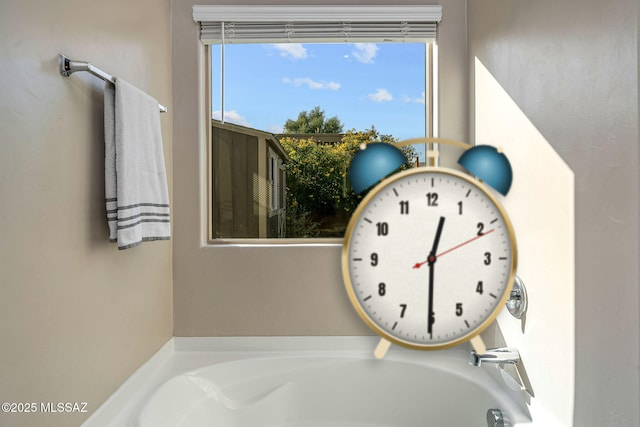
12:30:11
